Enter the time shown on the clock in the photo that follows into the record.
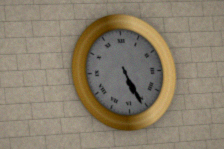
5:26
